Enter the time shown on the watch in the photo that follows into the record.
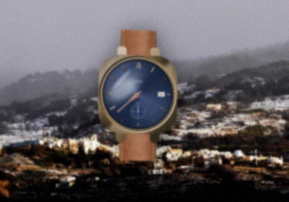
7:38
